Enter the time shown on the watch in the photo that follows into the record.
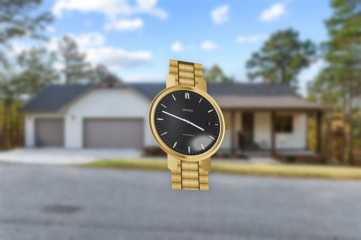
3:48
